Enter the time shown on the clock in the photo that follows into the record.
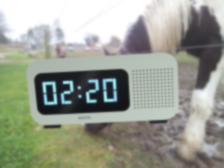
2:20
